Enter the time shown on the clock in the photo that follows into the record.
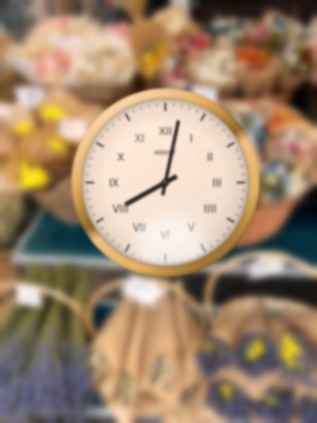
8:02
